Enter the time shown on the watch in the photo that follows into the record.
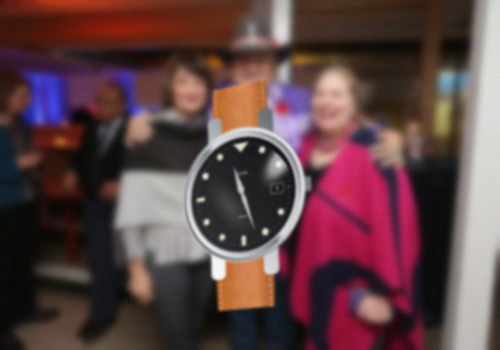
11:27
